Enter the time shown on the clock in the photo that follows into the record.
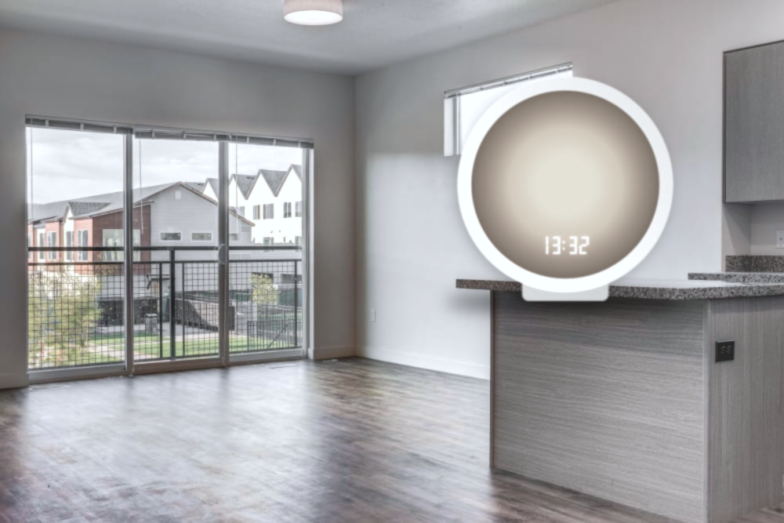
13:32
